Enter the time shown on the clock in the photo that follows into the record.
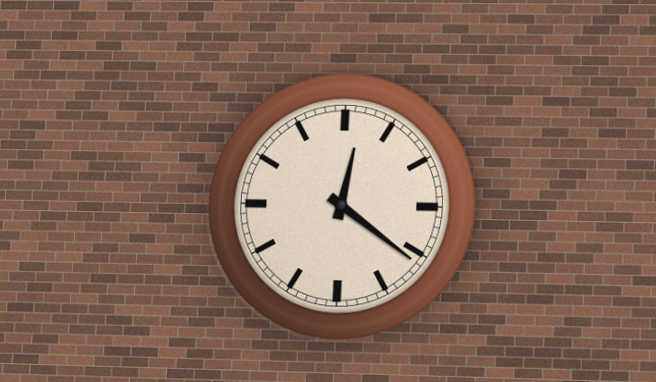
12:21
